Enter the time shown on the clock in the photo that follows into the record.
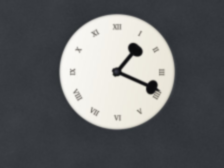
1:19
